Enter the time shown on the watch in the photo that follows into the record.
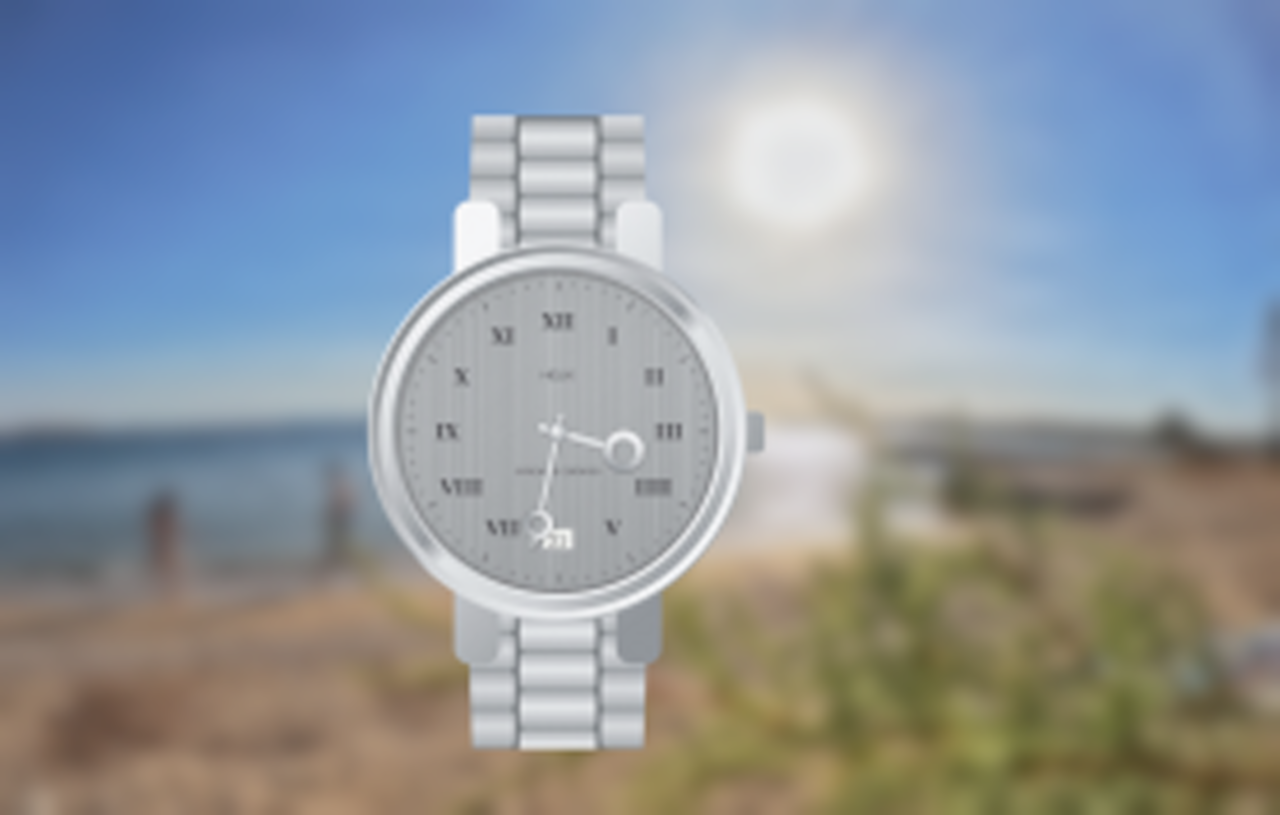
3:32
